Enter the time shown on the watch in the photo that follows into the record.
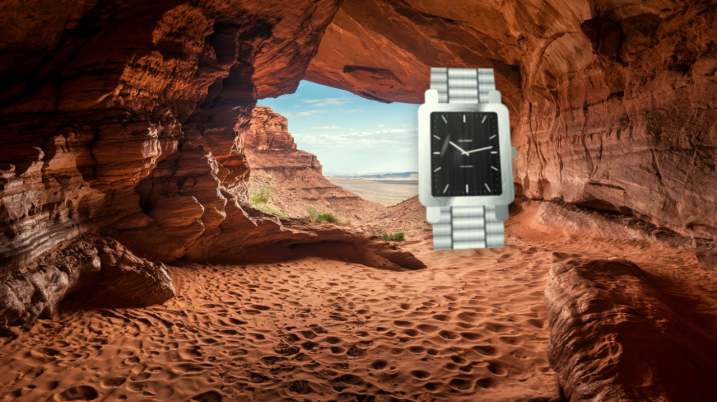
10:13
